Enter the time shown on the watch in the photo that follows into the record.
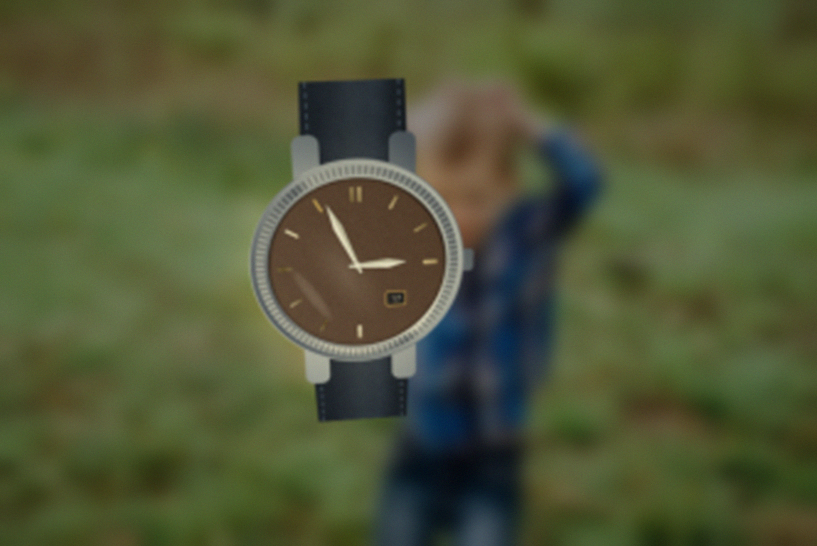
2:56
